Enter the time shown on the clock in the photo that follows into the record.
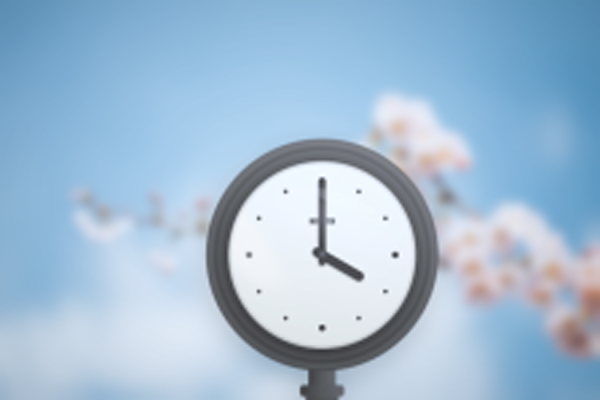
4:00
